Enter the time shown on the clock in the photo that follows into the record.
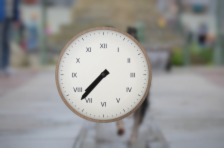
7:37
